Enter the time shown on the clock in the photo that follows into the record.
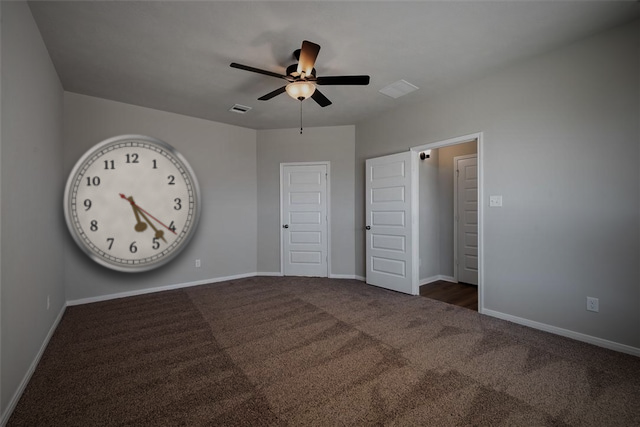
5:23:21
